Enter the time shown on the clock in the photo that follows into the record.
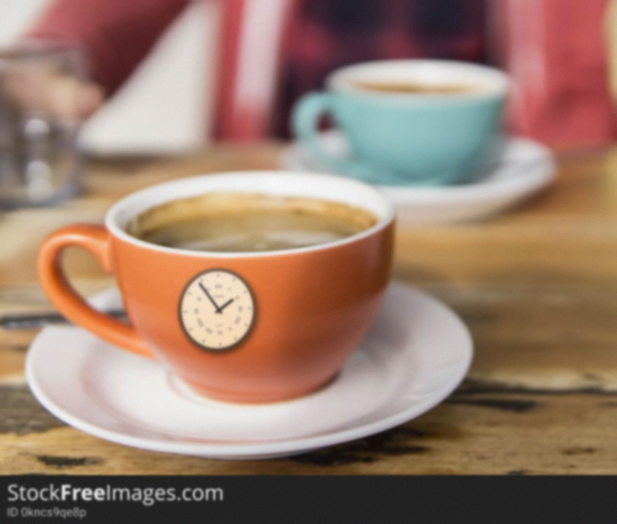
1:54
